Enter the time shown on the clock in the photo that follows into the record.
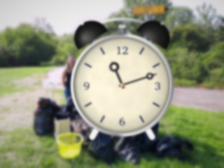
11:12
